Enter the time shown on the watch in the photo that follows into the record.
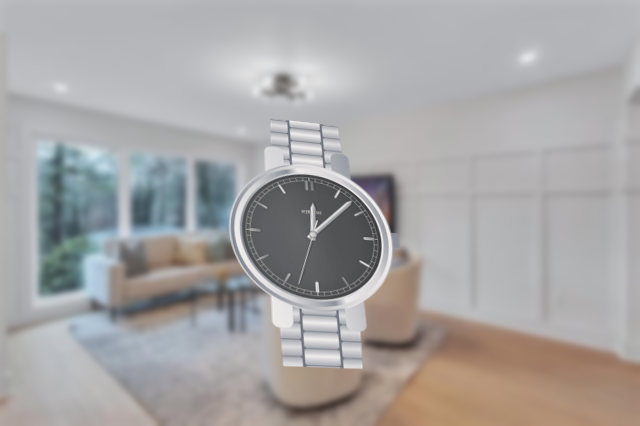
12:07:33
